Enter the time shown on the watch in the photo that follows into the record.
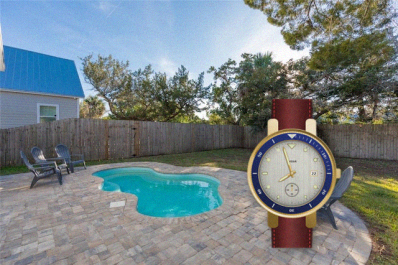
7:57
